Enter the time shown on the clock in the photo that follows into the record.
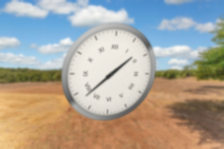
1:38
